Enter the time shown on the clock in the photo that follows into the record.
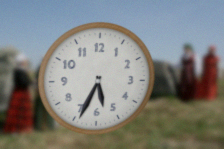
5:34
